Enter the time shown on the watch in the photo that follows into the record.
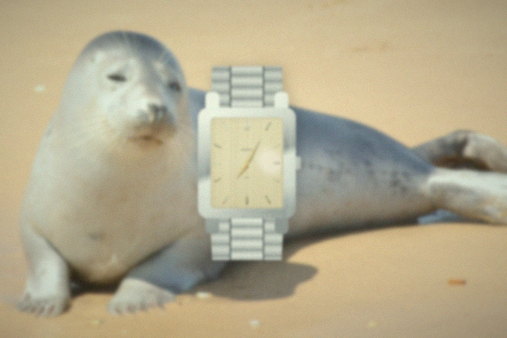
7:05
